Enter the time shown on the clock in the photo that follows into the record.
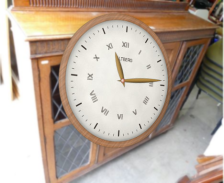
11:14
